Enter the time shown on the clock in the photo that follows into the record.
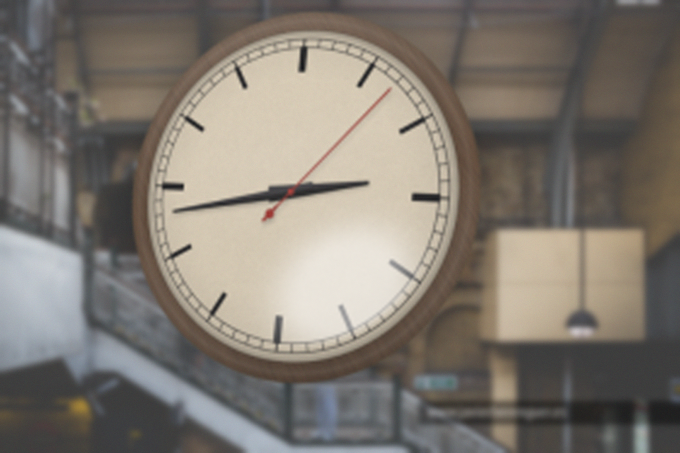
2:43:07
